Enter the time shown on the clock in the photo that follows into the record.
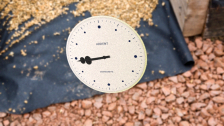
8:44
